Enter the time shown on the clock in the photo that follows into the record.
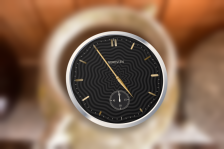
4:55
